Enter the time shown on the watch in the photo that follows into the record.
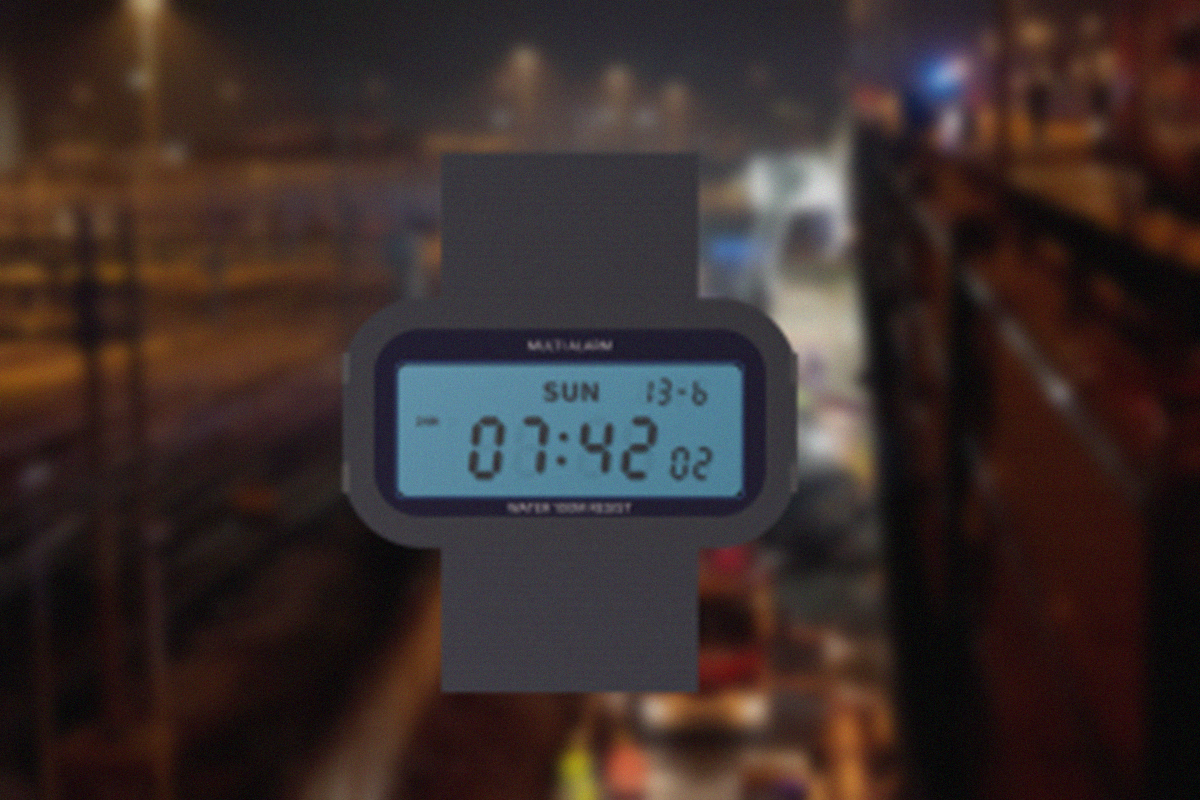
7:42:02
